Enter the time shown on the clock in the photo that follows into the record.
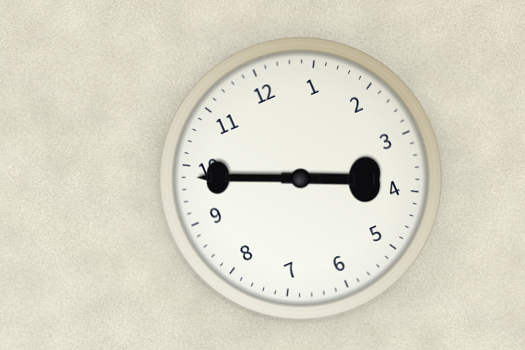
3:49
